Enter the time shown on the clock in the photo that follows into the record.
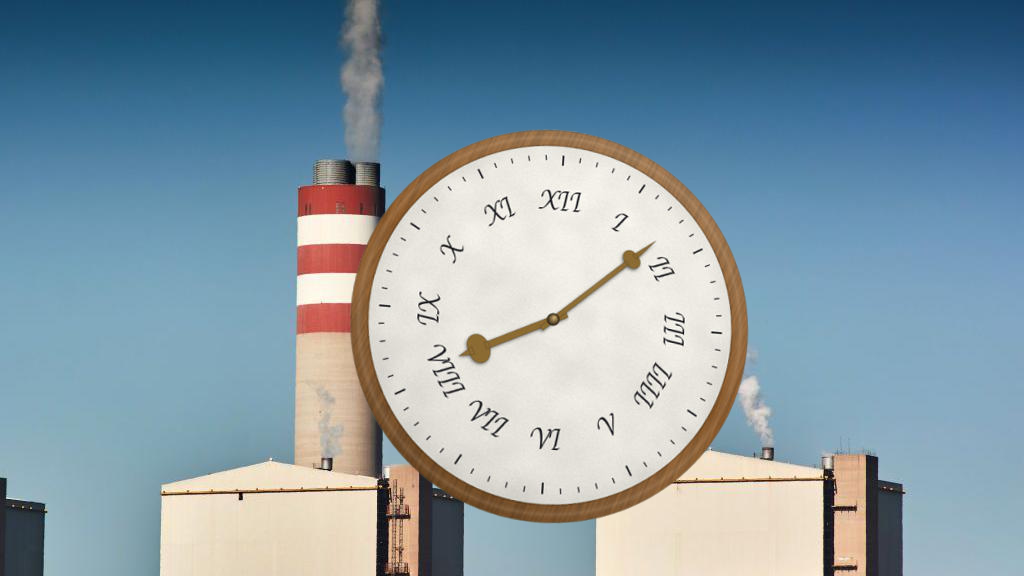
8:08
